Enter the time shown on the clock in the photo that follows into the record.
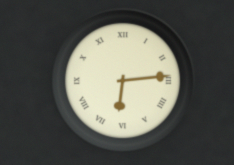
6:14
